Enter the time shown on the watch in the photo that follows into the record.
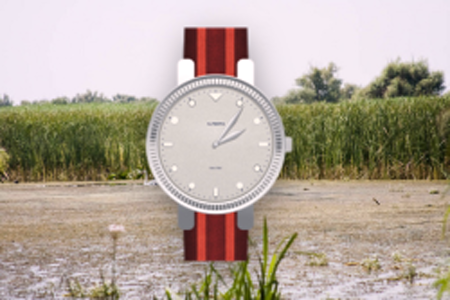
2:06
